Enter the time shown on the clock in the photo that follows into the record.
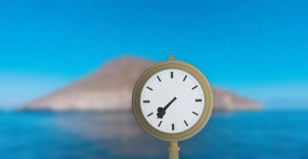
7:37
